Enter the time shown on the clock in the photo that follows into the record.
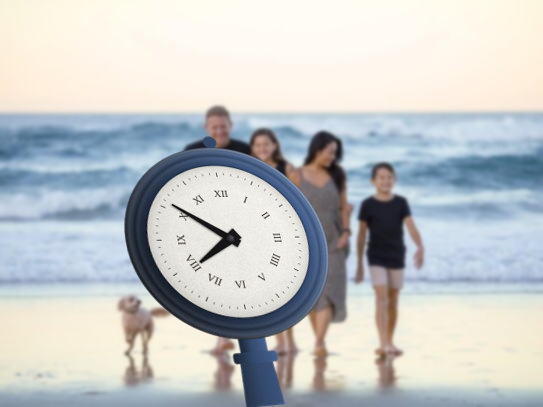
7:51
